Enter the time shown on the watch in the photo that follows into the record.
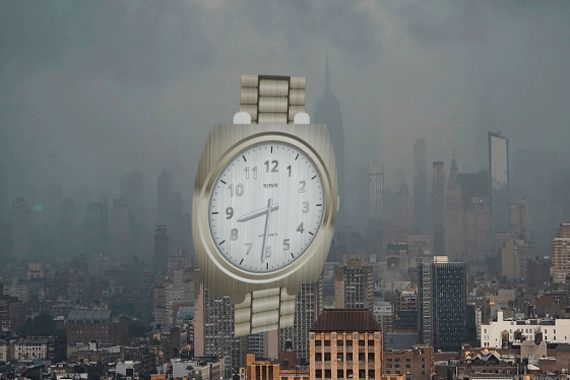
8:31
